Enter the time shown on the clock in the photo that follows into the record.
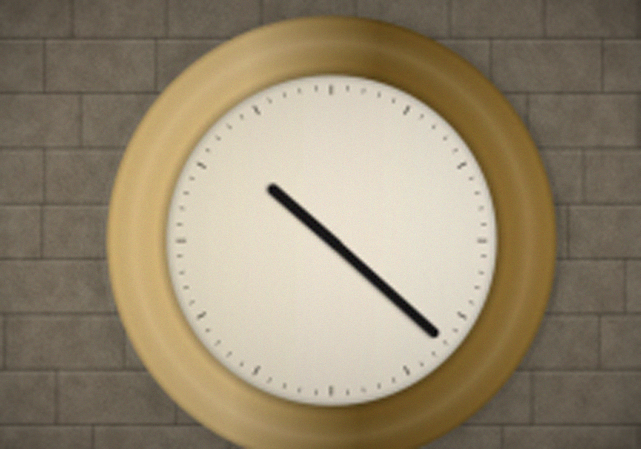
10:22
